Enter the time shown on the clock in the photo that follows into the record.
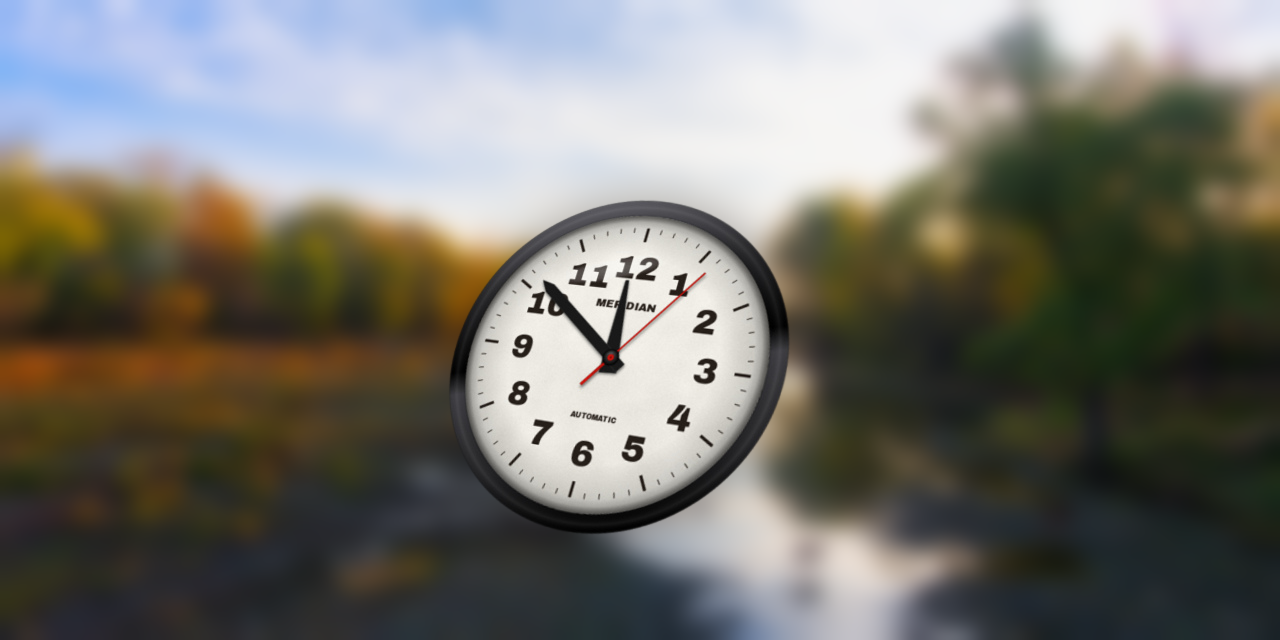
11:51:06
